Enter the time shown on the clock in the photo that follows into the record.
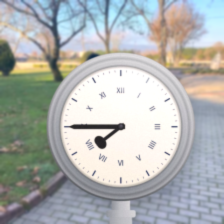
7:45
